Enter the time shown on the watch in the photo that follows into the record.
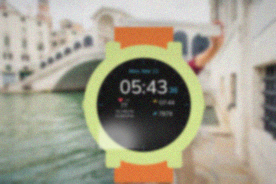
5:43
